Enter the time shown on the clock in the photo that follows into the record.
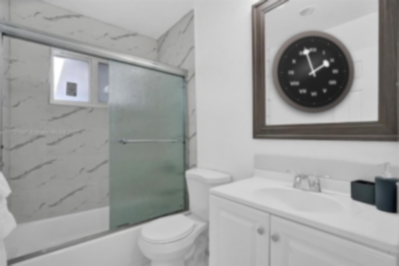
1:57
